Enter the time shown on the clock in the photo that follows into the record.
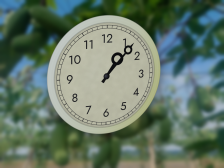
1:07
